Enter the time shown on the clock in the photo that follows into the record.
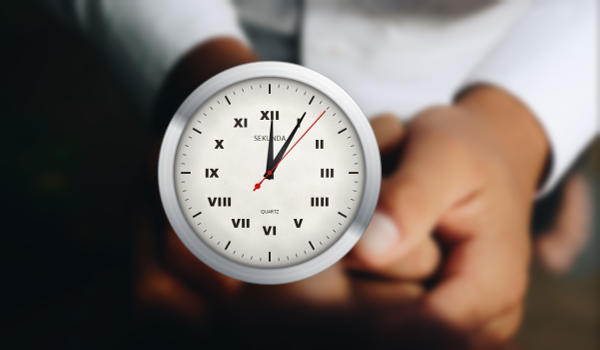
12:05:07
